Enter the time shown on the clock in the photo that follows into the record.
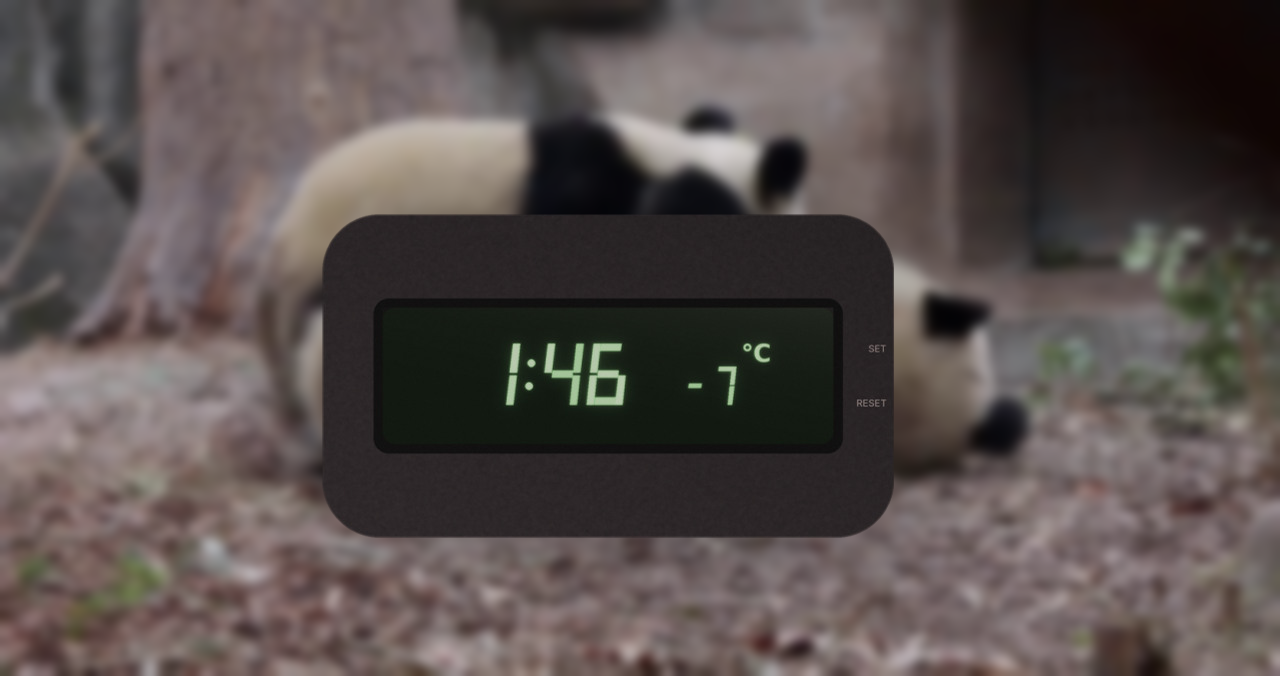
1:46
